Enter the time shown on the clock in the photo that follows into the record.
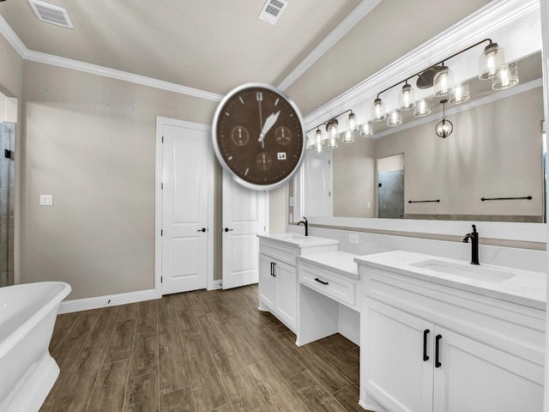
1:07
